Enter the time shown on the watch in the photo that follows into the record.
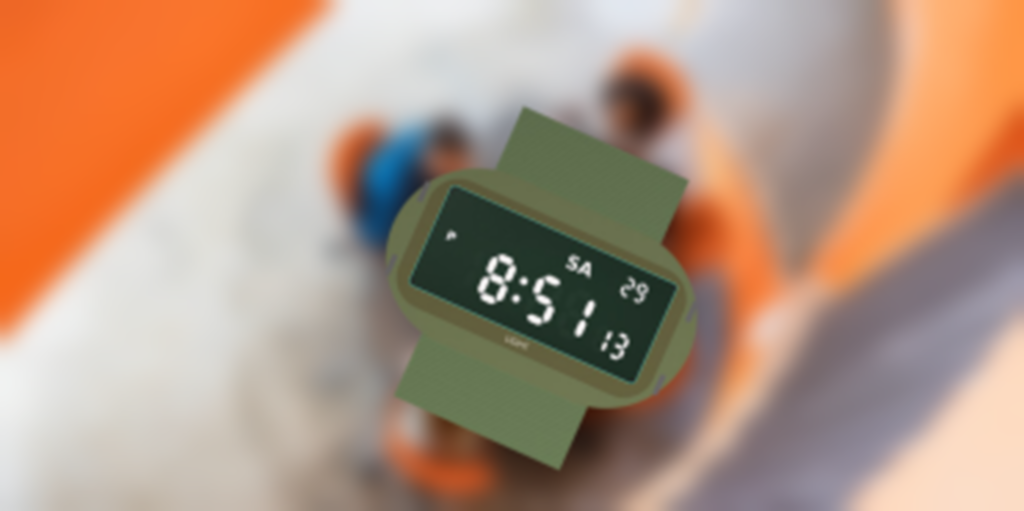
8:51:13
